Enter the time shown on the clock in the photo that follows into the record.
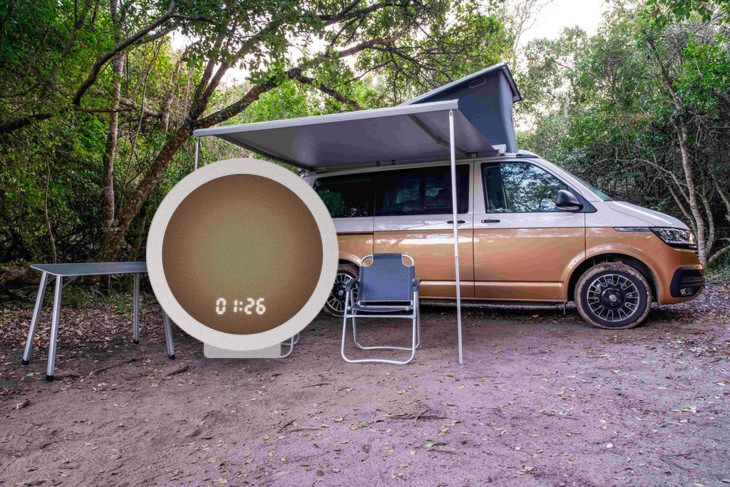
1:26
